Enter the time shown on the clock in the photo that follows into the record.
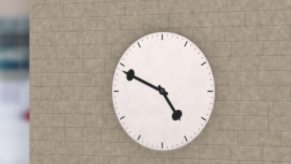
4:49
